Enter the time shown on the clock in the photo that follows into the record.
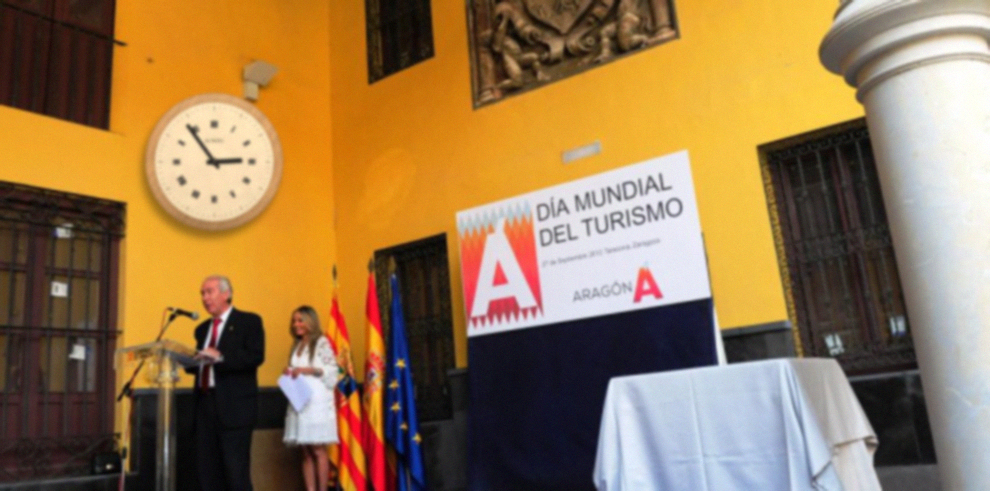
2:54
